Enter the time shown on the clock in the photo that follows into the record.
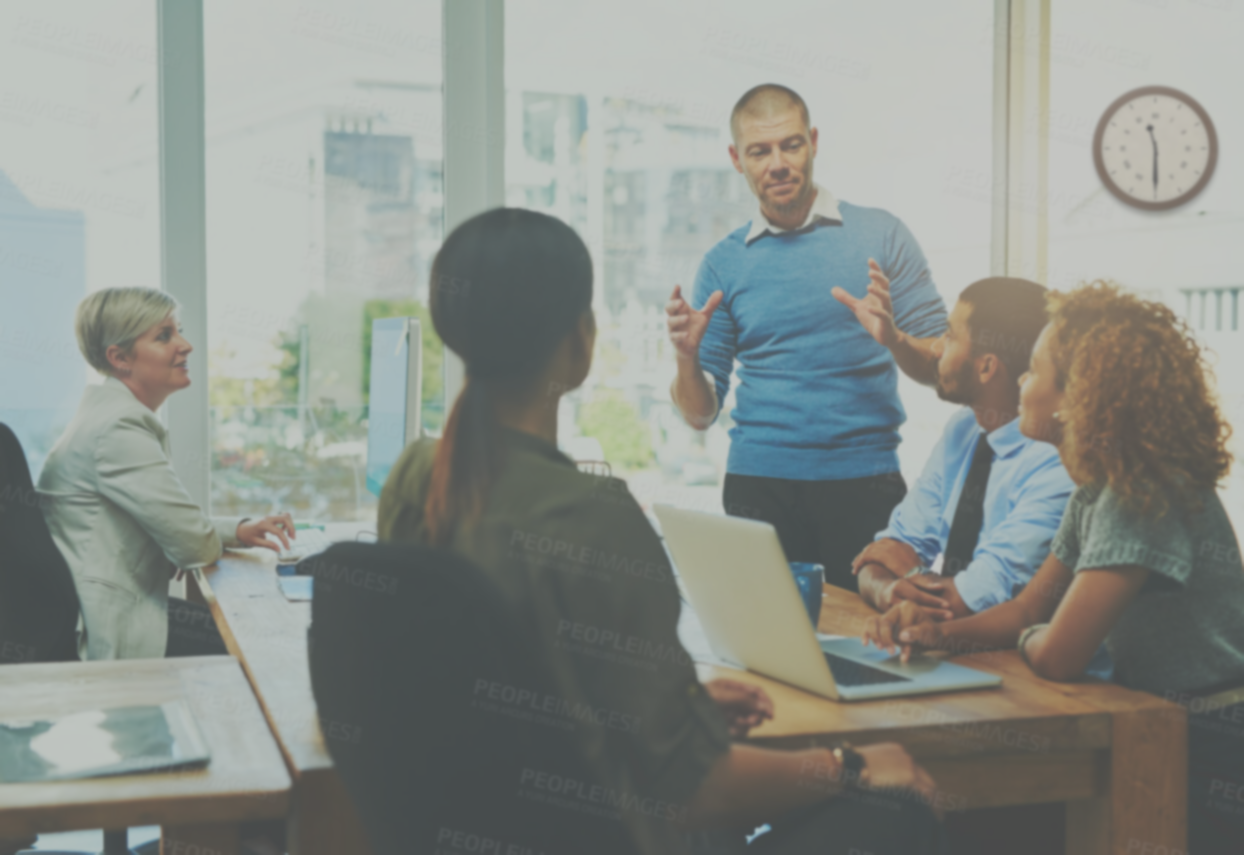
11:30
